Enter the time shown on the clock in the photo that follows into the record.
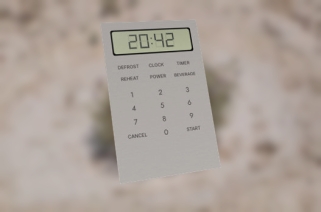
20:42
